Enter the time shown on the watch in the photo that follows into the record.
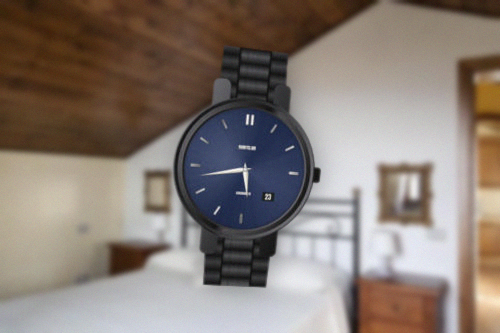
5:43
